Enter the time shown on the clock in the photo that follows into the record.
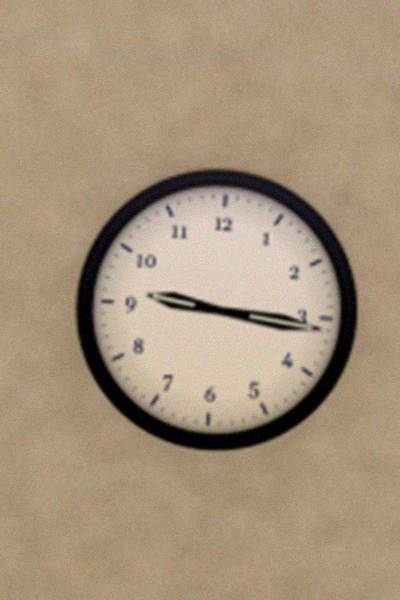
9:16
